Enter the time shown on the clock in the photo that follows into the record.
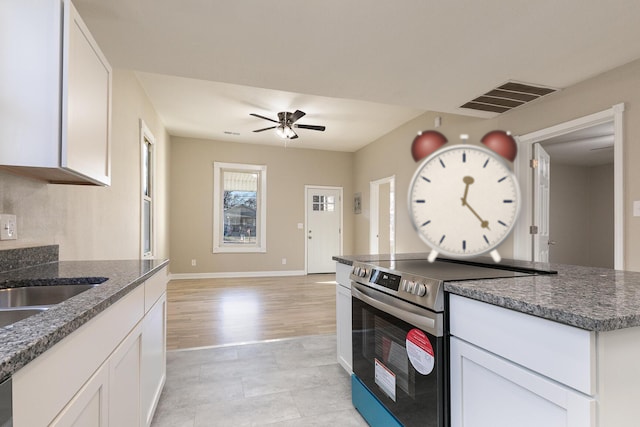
12:23
